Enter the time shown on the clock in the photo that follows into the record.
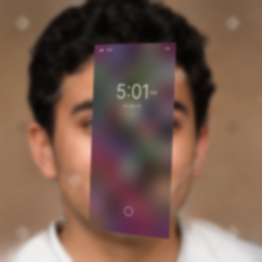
5:01
